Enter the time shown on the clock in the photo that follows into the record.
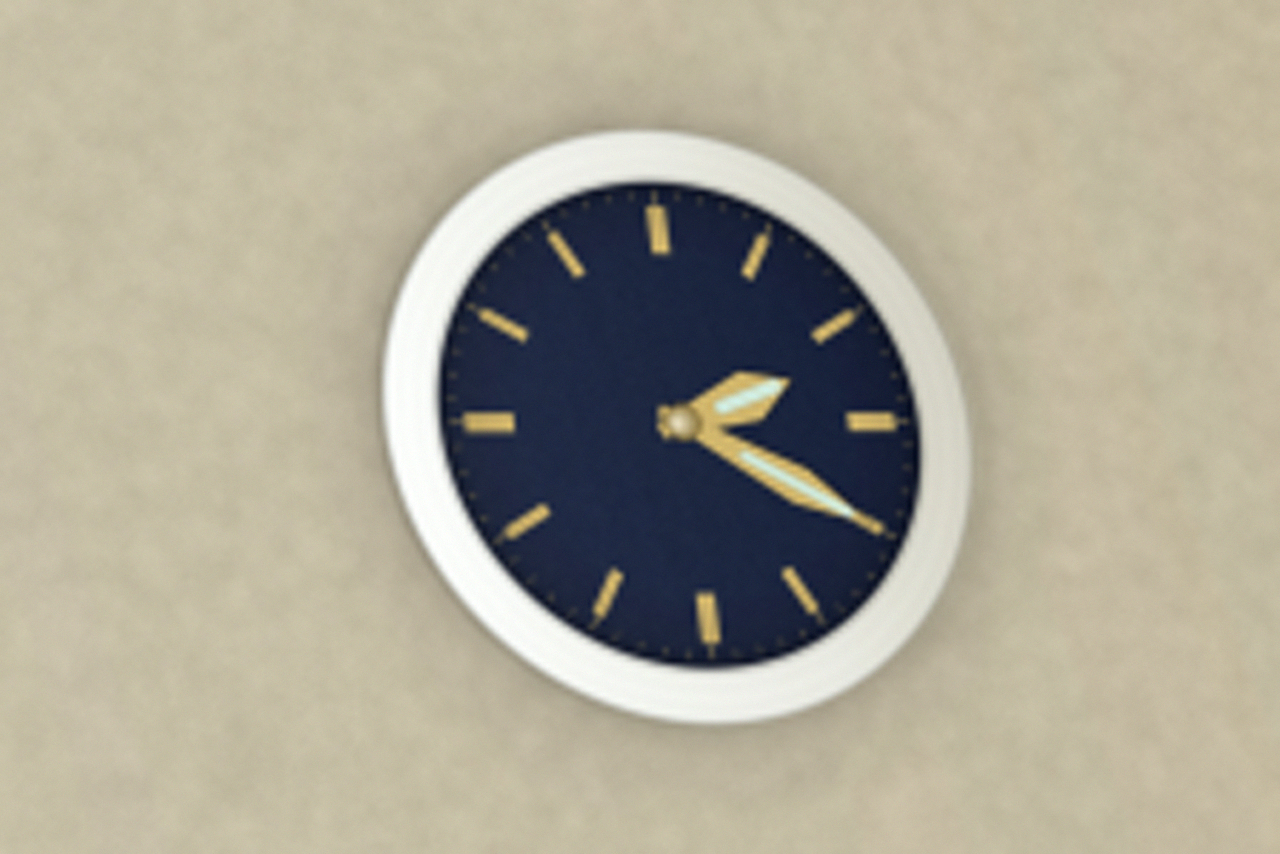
2:20
